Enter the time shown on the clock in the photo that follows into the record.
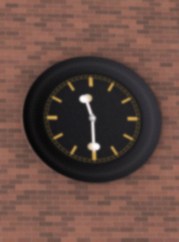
11:30
